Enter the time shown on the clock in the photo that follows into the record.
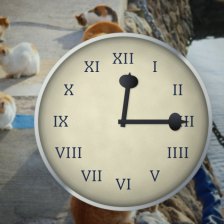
12:15
